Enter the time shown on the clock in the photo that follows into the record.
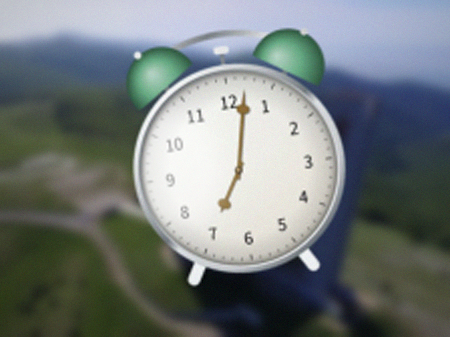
7:02
